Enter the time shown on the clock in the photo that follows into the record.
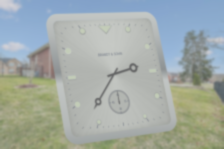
2:37
